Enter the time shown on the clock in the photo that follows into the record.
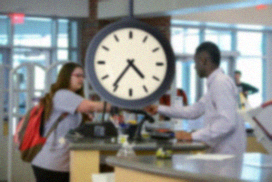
4:36
